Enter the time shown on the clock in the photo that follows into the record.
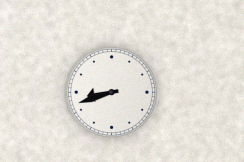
8:42
